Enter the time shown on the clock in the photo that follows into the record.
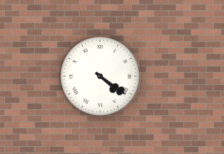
4:21
